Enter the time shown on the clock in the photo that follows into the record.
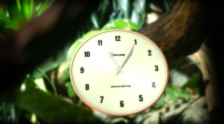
11:05
